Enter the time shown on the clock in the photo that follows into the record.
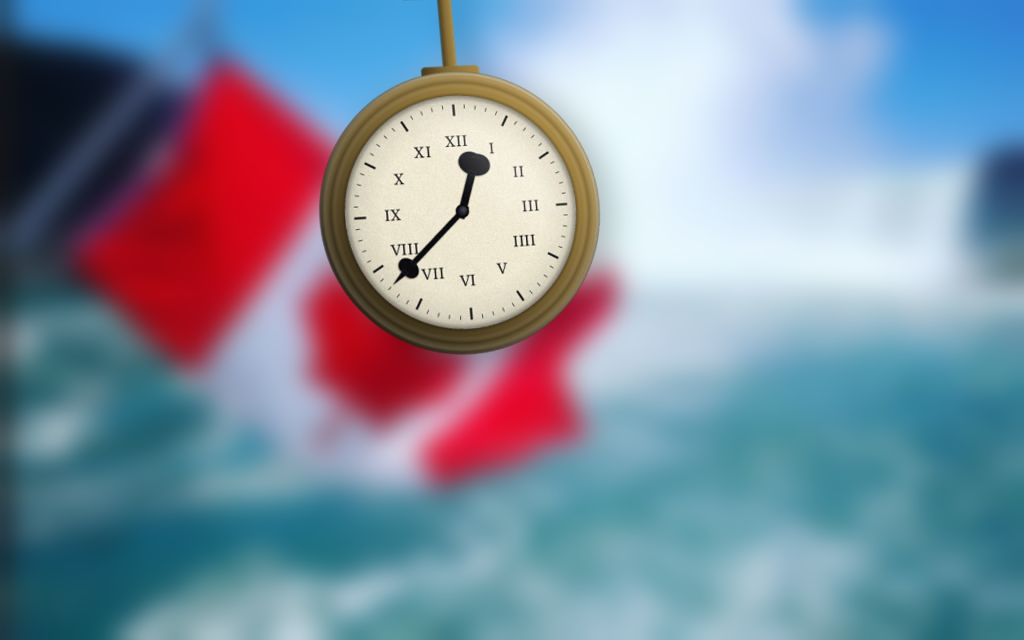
12:38
